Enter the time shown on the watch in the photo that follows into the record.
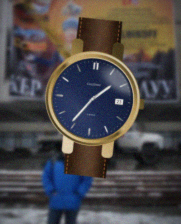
1:36
